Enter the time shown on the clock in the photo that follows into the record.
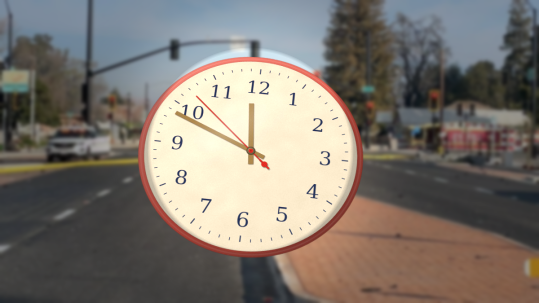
11:48:52
